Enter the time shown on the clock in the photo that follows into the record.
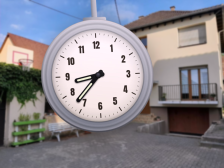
8:37
